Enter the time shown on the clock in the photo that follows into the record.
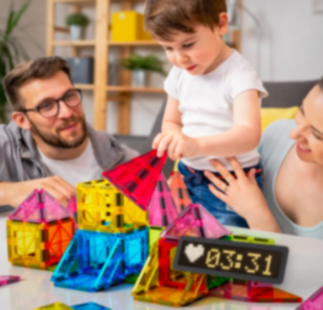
3:31
